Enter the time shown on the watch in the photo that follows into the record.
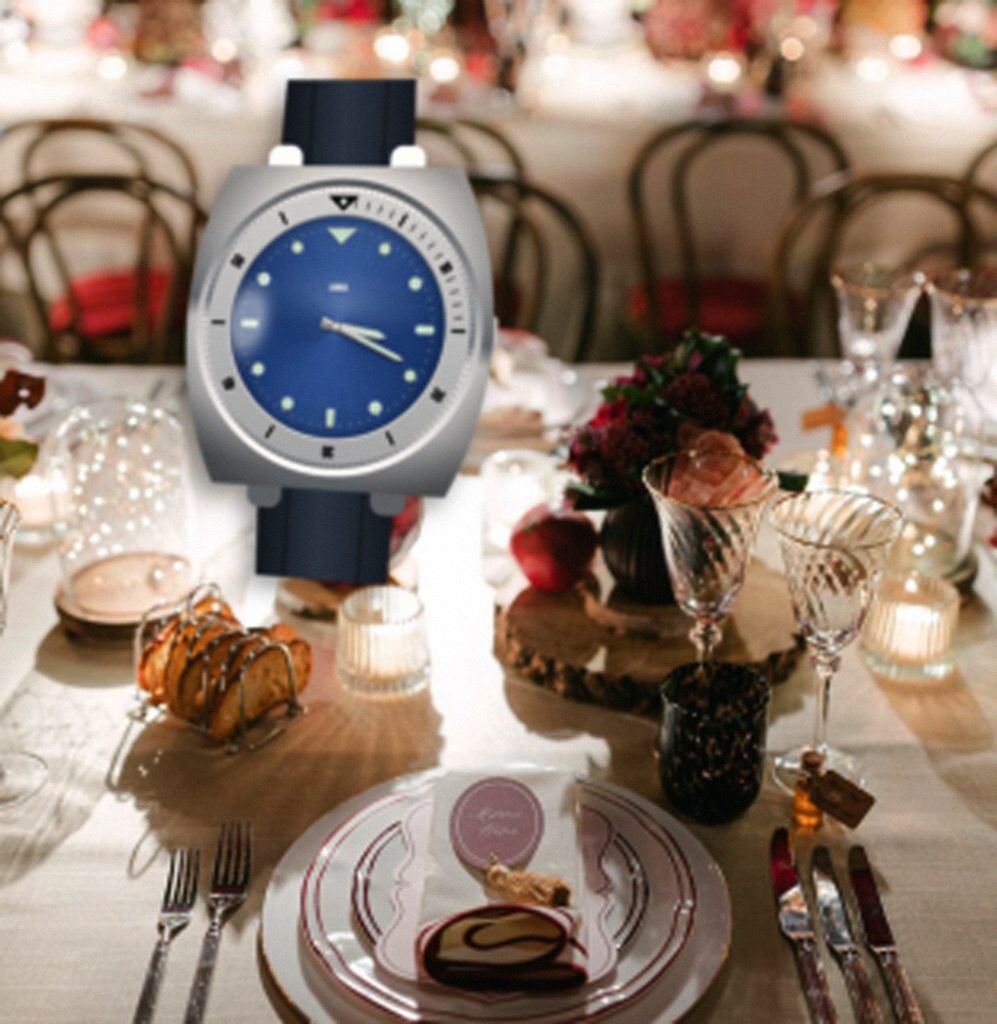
3:19
